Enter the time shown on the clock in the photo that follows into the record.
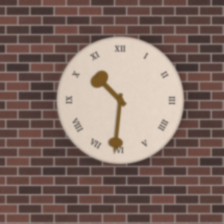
10:31
